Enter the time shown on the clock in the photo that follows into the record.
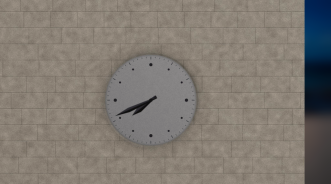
7:41
